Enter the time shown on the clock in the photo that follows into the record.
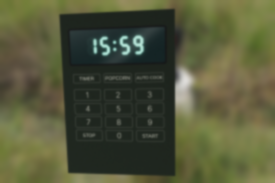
15:59
